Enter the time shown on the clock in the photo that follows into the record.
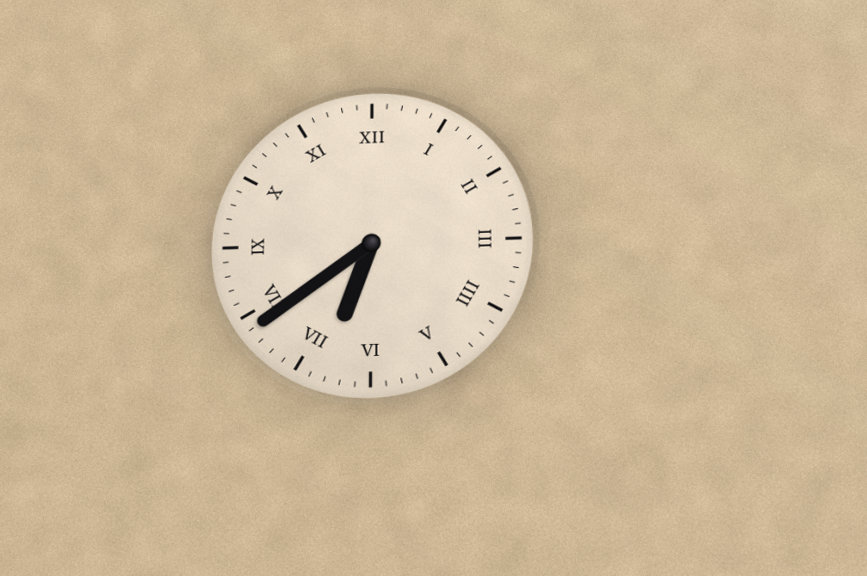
6:39
